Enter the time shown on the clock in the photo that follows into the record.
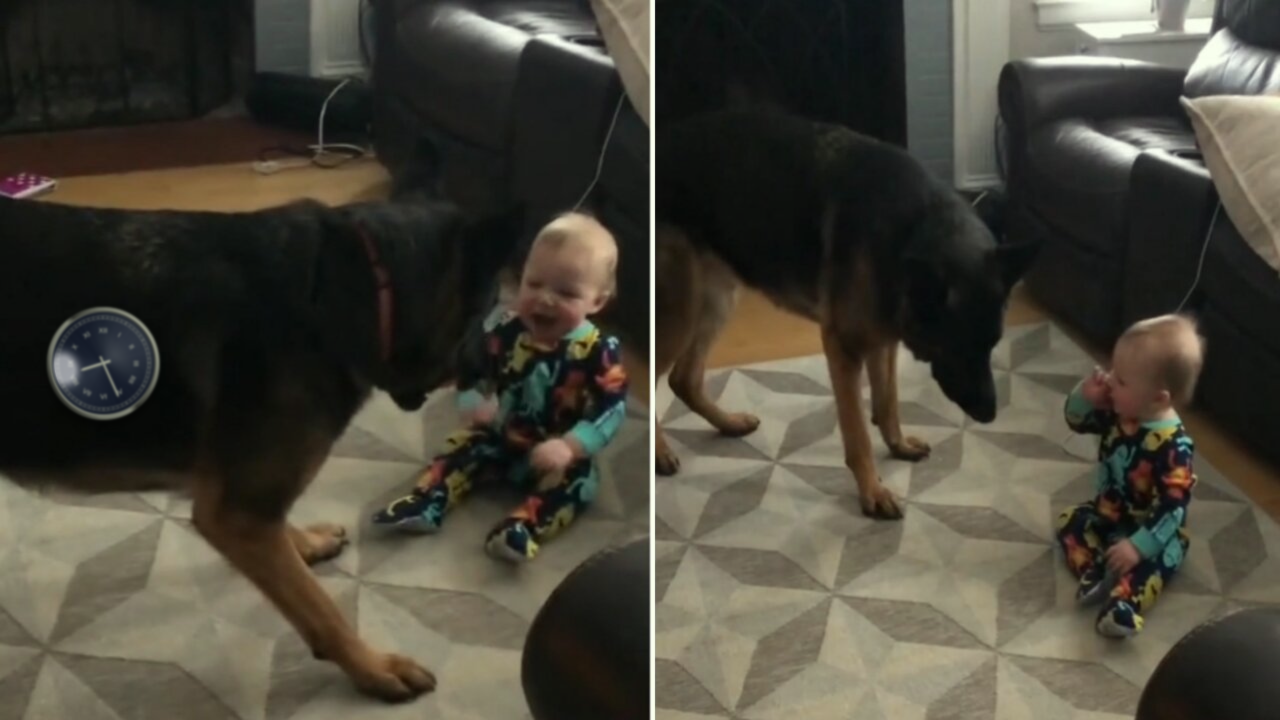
8:26
